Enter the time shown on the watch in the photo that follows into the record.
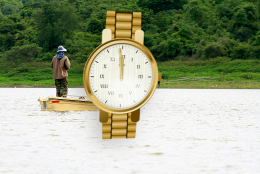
11:59
